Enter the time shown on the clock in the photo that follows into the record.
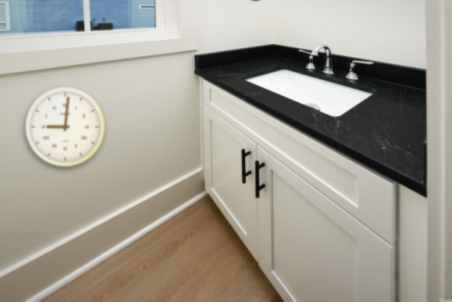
9:01
